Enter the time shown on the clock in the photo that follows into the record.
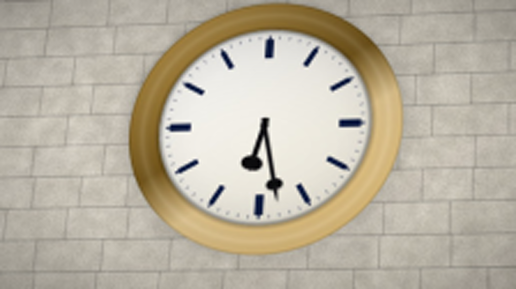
6:28
